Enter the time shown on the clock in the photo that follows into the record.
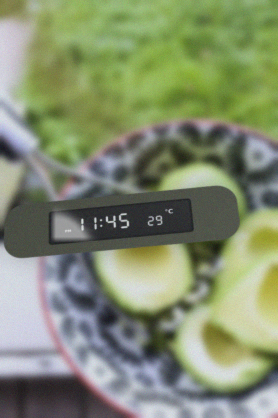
11:45
